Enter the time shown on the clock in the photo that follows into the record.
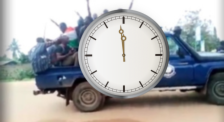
11:59
